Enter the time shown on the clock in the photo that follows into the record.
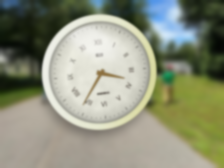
3:36
